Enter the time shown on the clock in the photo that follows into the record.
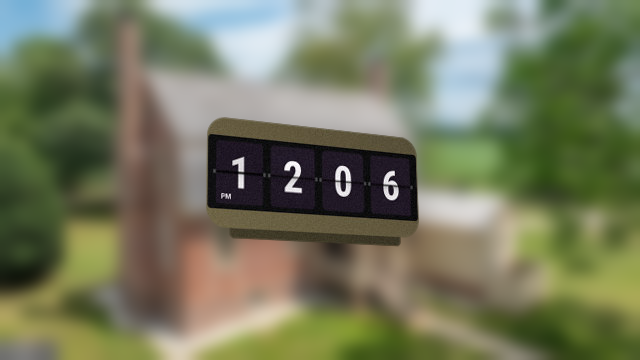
12:06
